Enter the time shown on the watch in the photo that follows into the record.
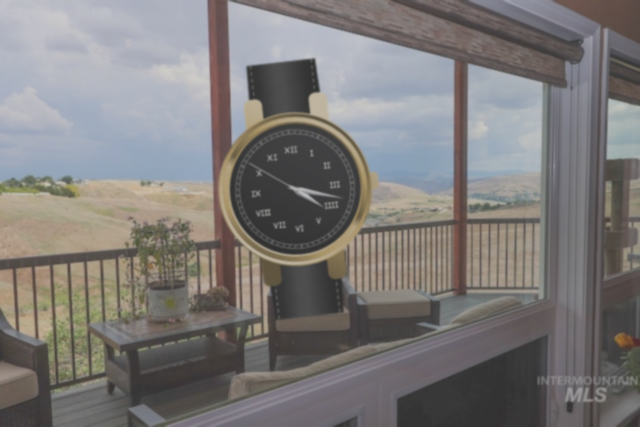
4:17:51
